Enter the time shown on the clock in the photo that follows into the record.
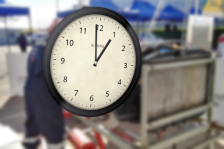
12:59
